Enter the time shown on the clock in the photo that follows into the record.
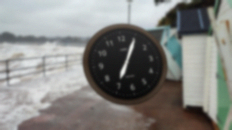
7:05
